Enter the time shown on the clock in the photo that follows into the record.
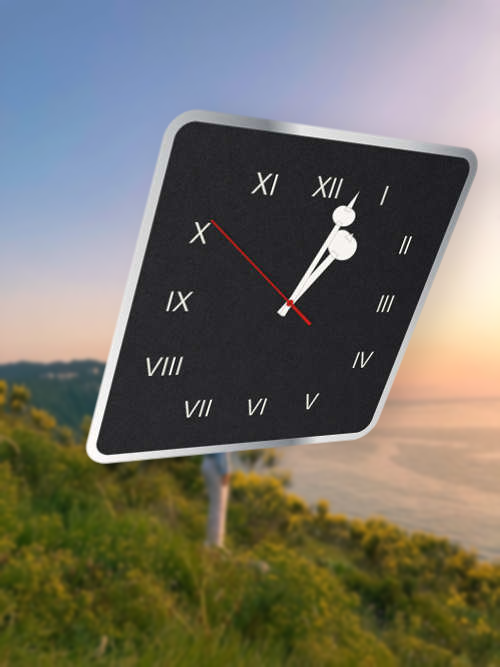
1:02:51
